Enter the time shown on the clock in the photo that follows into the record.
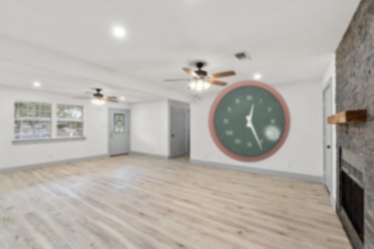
12:26
